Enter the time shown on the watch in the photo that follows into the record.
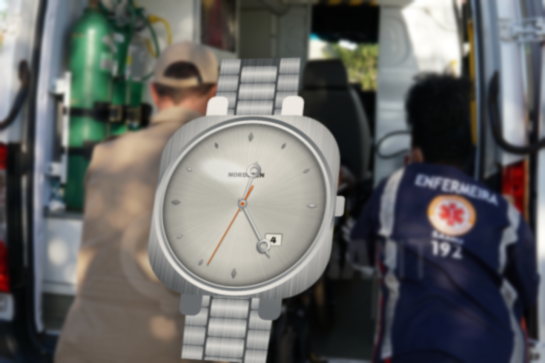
12:24:34
